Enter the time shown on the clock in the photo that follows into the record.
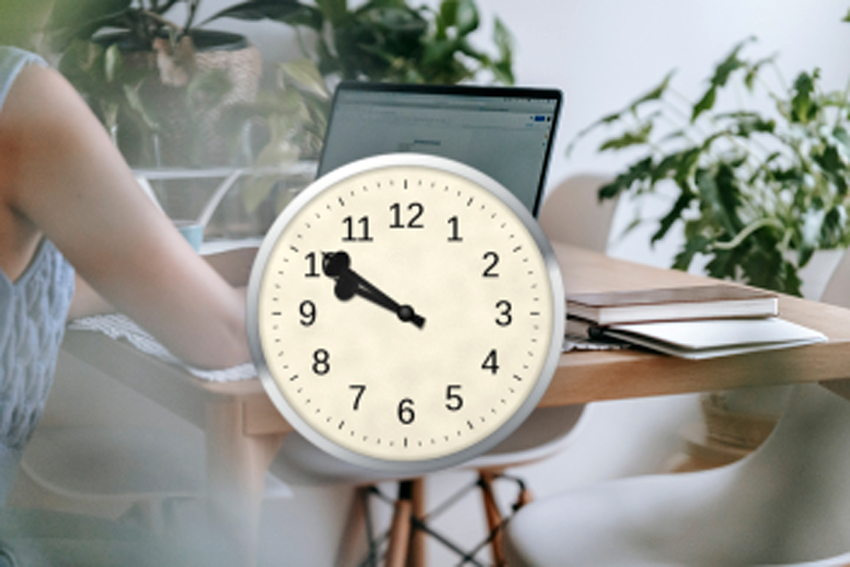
9:51
